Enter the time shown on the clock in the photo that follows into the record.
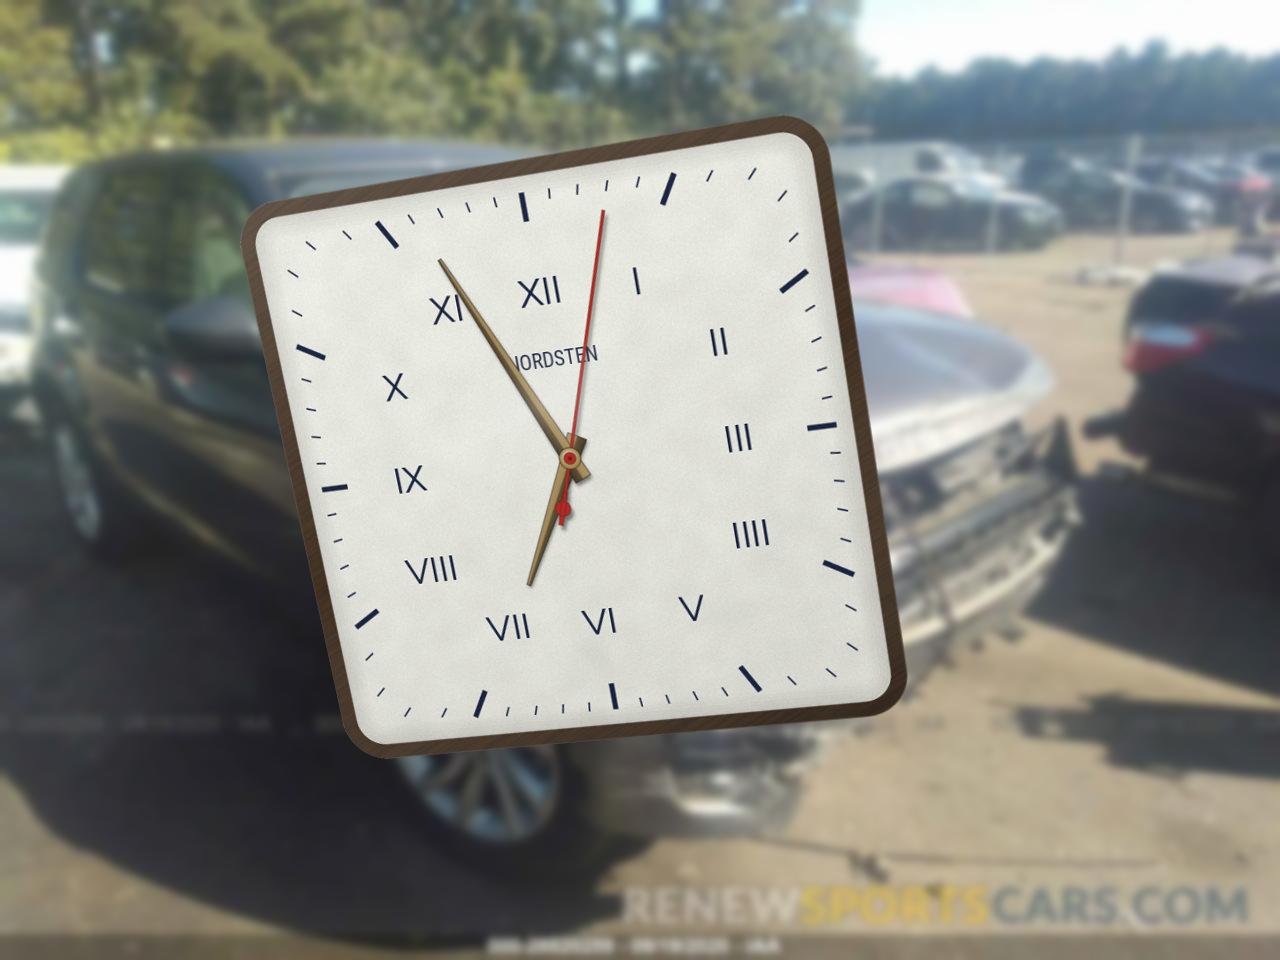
6:56:03
